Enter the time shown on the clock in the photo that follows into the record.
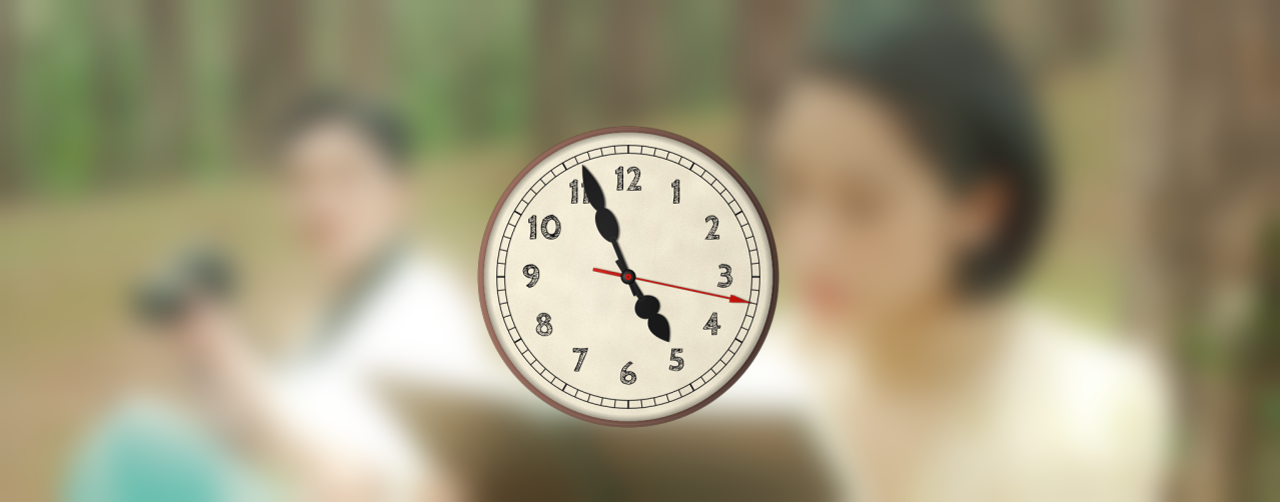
4:56:17
